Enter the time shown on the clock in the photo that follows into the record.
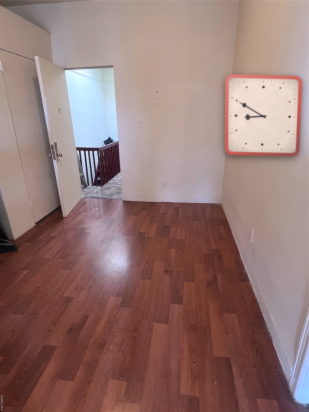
8:50
